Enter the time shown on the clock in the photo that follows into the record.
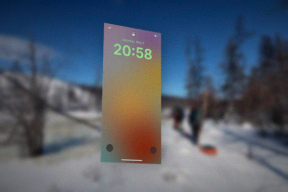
20:58
